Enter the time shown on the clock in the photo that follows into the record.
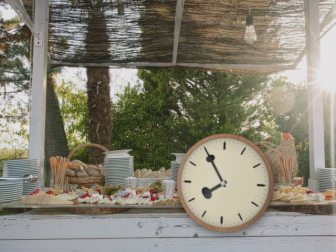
7:55
